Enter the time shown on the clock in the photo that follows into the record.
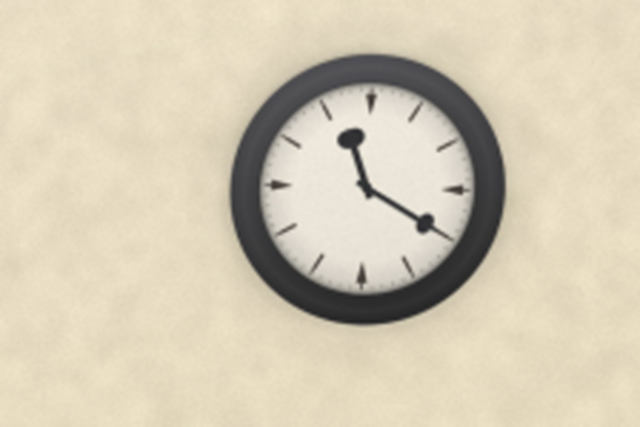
11:20
